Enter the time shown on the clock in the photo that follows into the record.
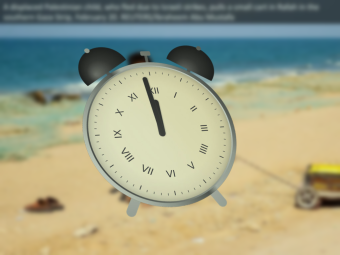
11:59
